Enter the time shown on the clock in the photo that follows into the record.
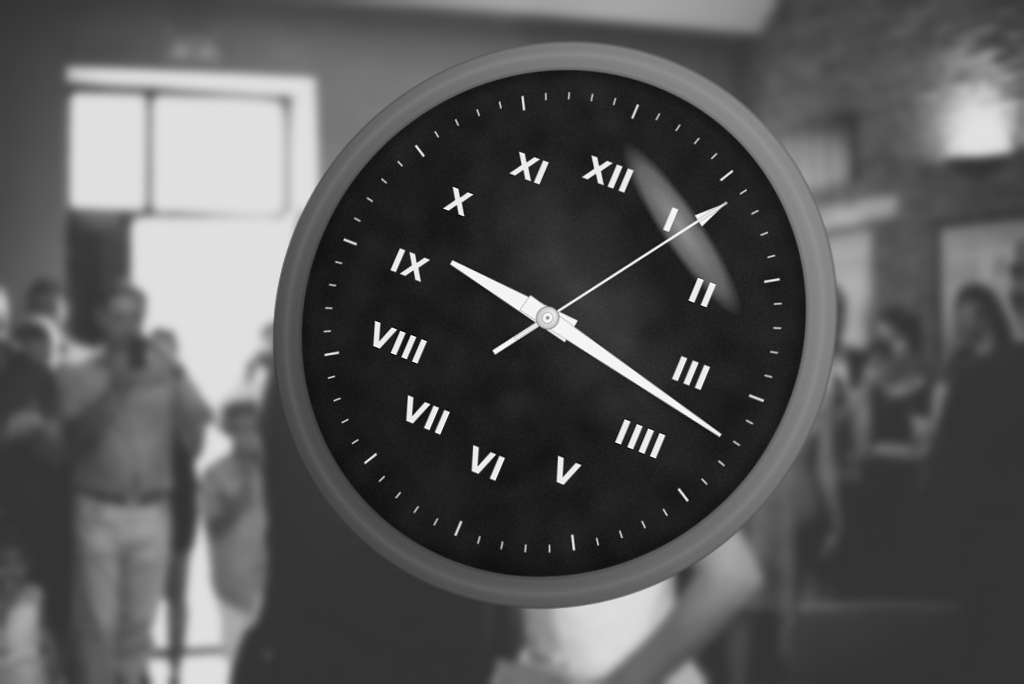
9:17:06
